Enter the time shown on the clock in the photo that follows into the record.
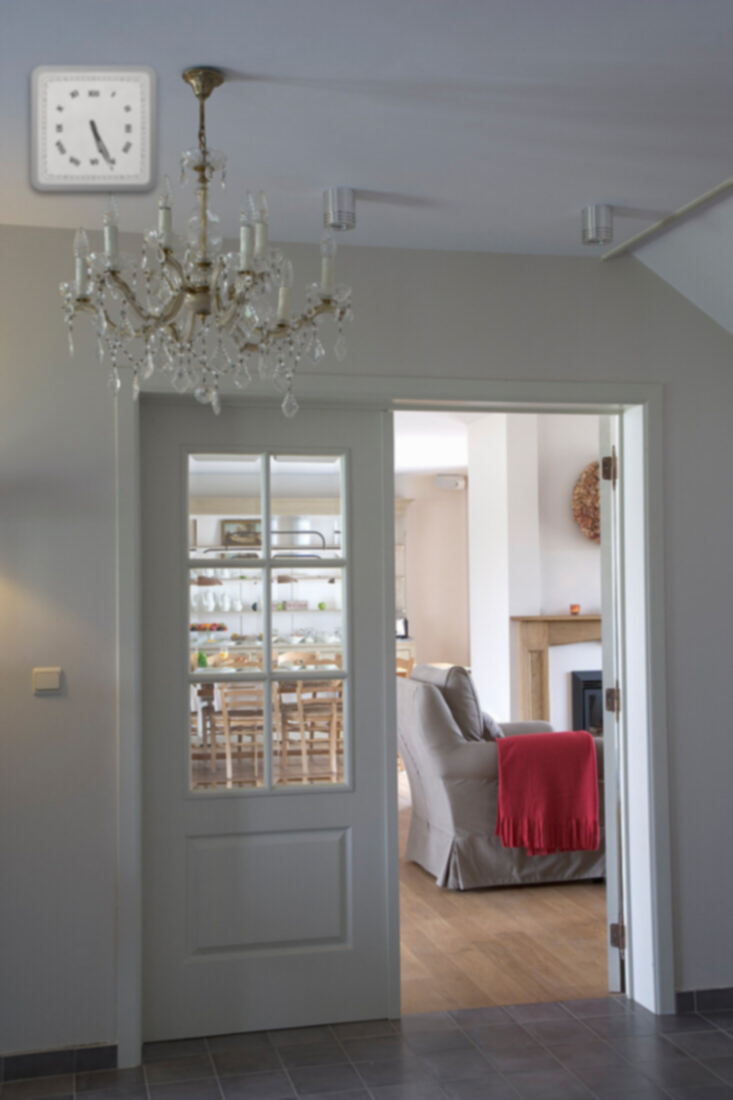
5:26
